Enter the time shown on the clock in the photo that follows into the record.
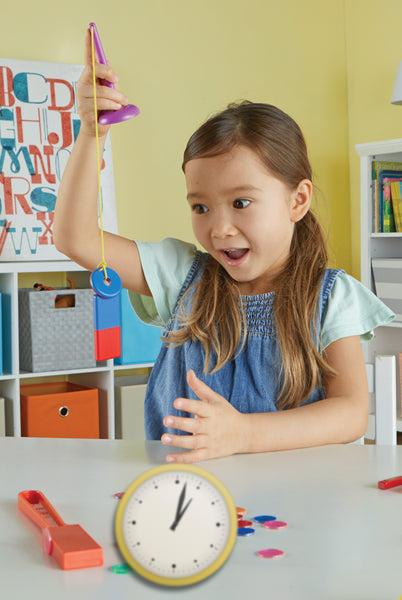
1:02
